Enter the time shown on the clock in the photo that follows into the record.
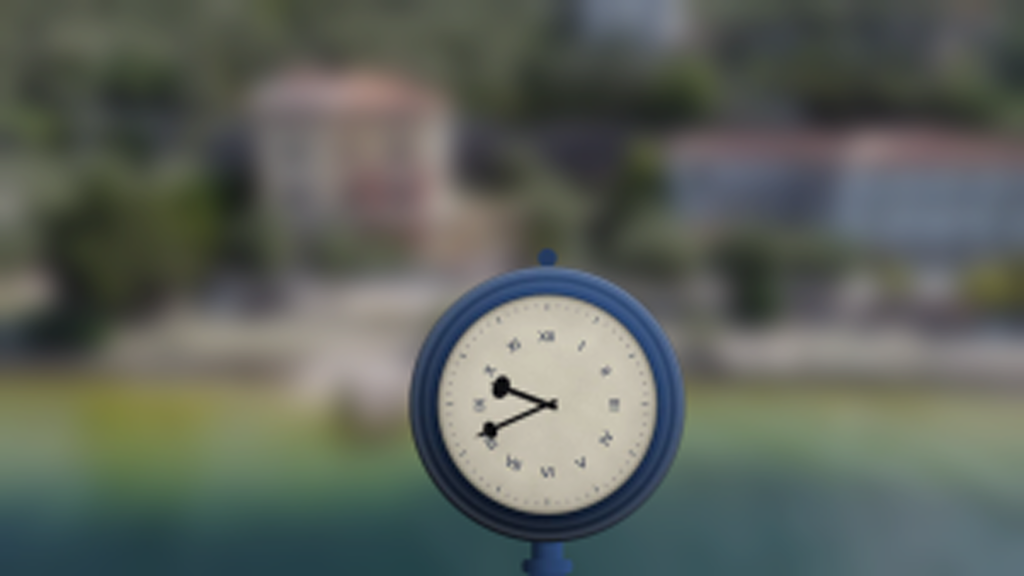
9:41
